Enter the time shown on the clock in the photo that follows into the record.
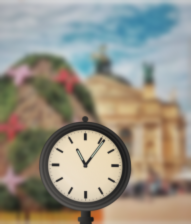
11:06
